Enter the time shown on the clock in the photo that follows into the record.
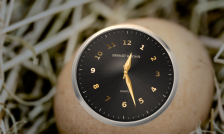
12:27
